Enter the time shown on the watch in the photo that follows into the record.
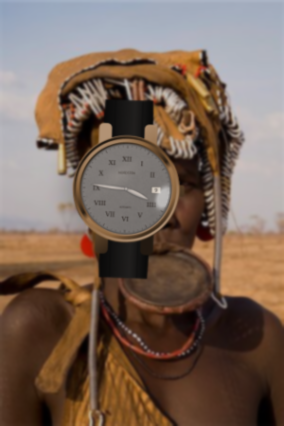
3:46
